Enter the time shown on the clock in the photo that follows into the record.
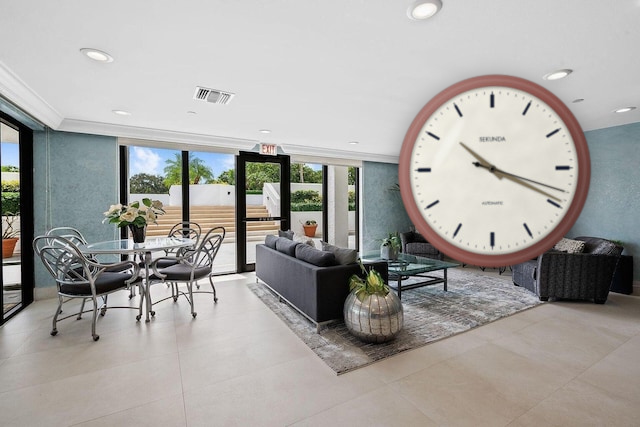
10:19:18
